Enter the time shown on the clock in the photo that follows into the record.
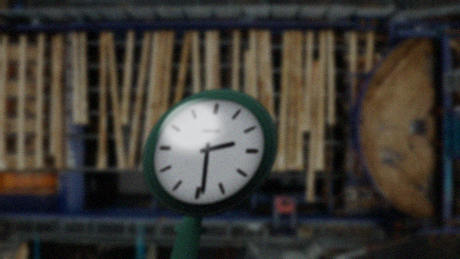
2:29
